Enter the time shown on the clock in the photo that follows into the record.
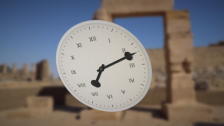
7:12
